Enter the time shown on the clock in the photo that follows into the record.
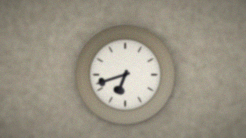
6:42
